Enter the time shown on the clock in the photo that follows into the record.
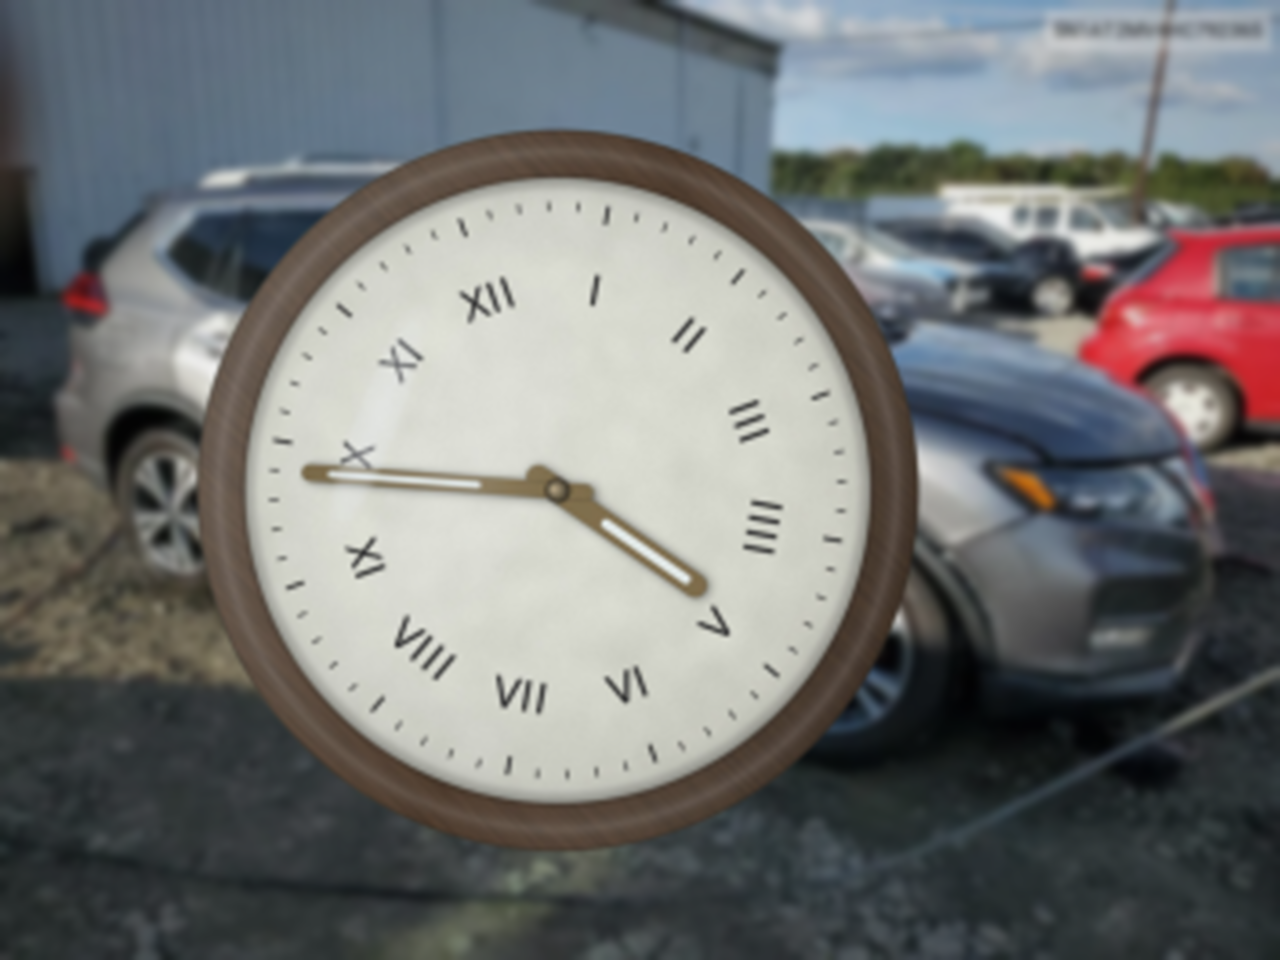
4:49
